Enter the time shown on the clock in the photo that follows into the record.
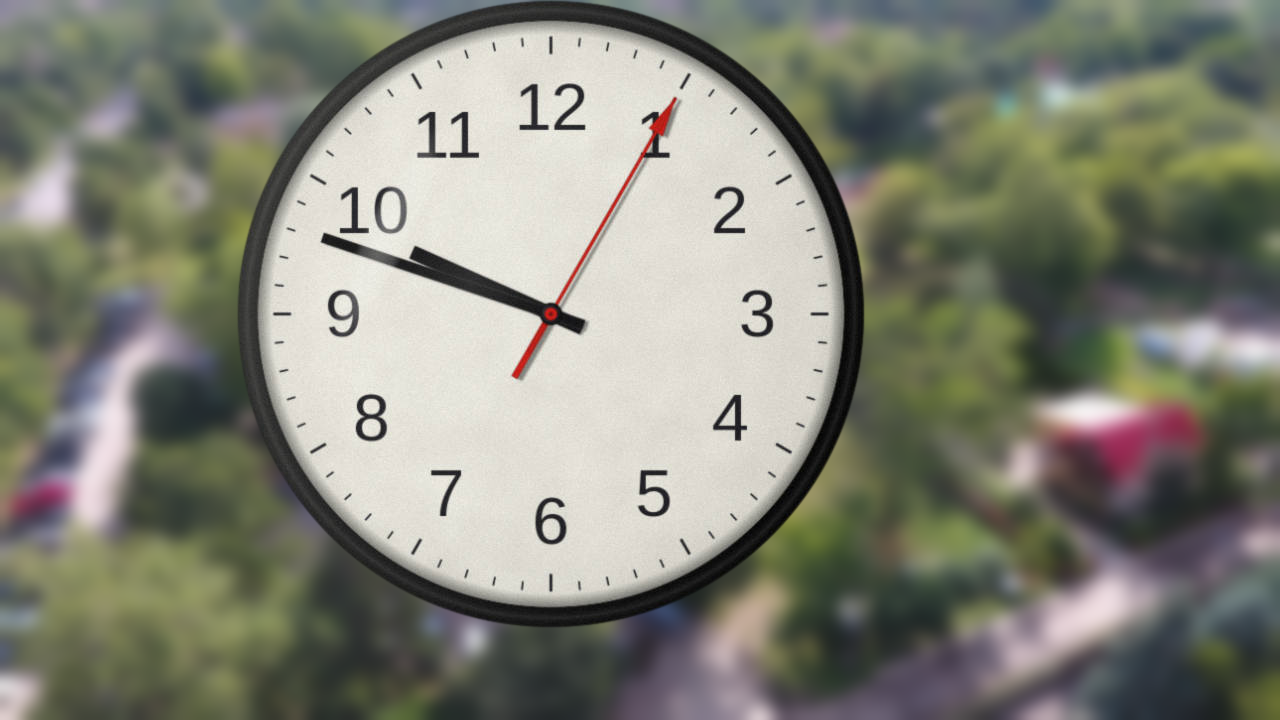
9:48:05
